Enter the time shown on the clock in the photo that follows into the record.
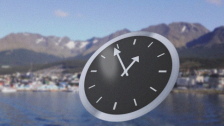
12:54
